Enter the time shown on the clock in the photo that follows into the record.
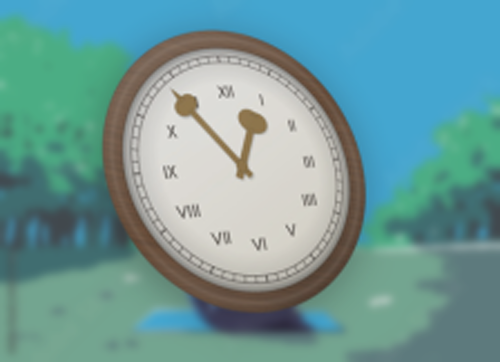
12:54
